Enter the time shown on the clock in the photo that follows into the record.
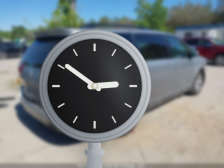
2:51
